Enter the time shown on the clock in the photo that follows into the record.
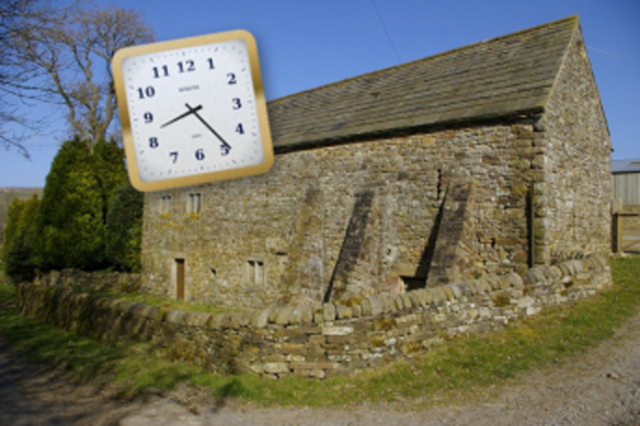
8:24
